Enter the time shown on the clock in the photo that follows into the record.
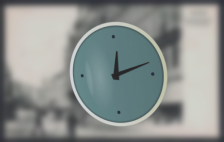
12:12
